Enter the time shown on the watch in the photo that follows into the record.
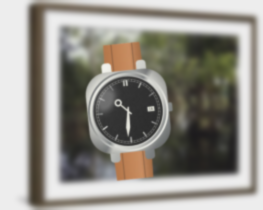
10:31
